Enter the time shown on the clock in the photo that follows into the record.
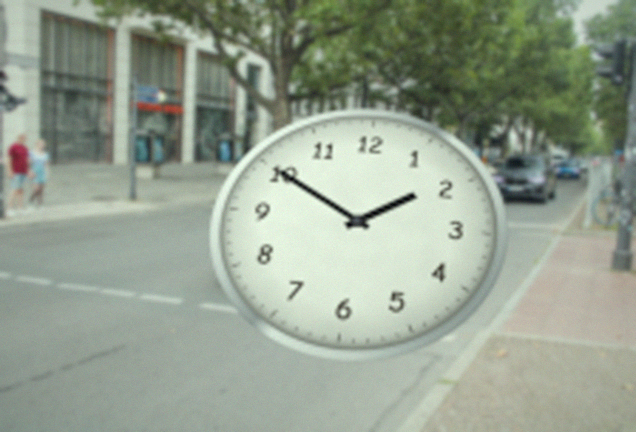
1:50
